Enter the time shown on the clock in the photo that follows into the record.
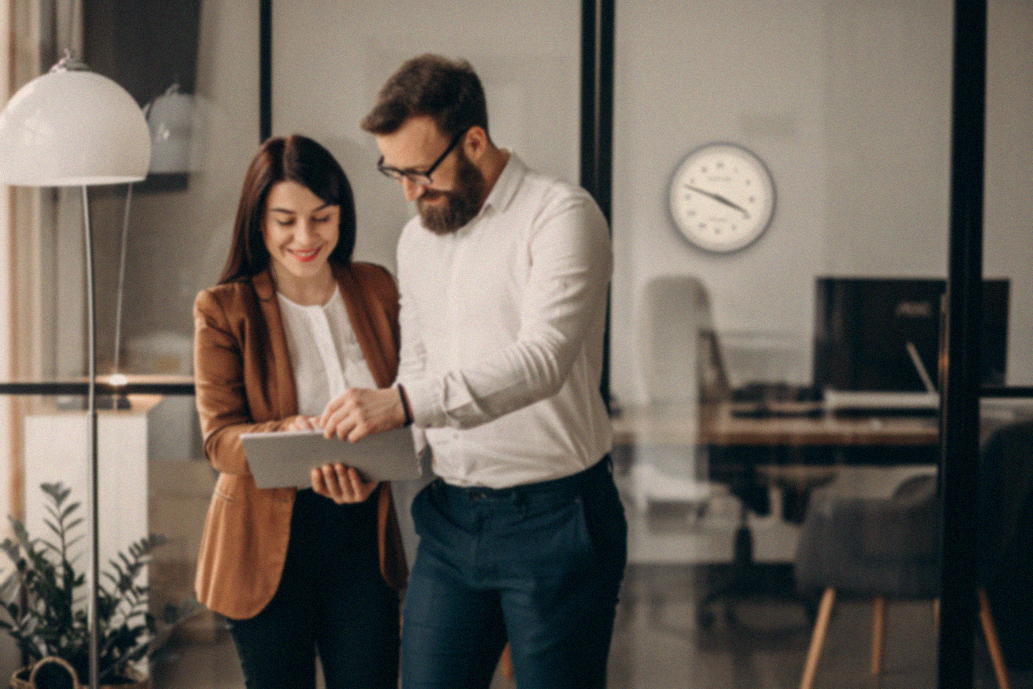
3:48
